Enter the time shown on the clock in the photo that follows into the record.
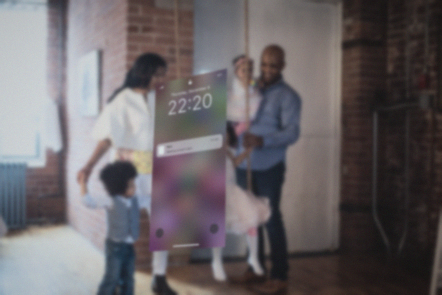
22:20
